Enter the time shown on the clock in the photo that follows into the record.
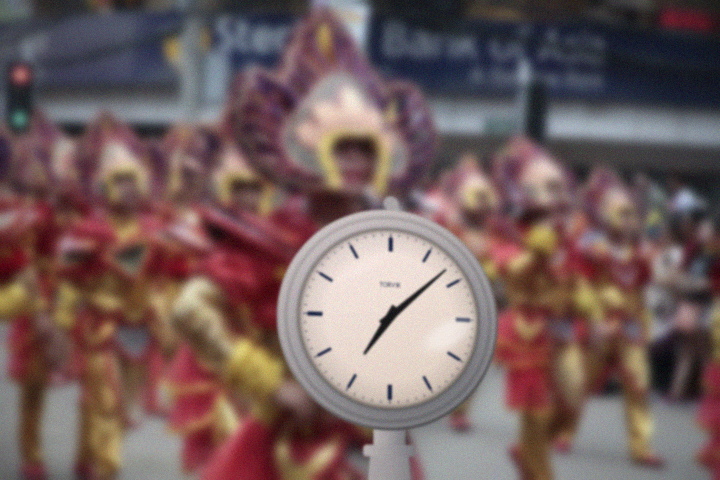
7:08
